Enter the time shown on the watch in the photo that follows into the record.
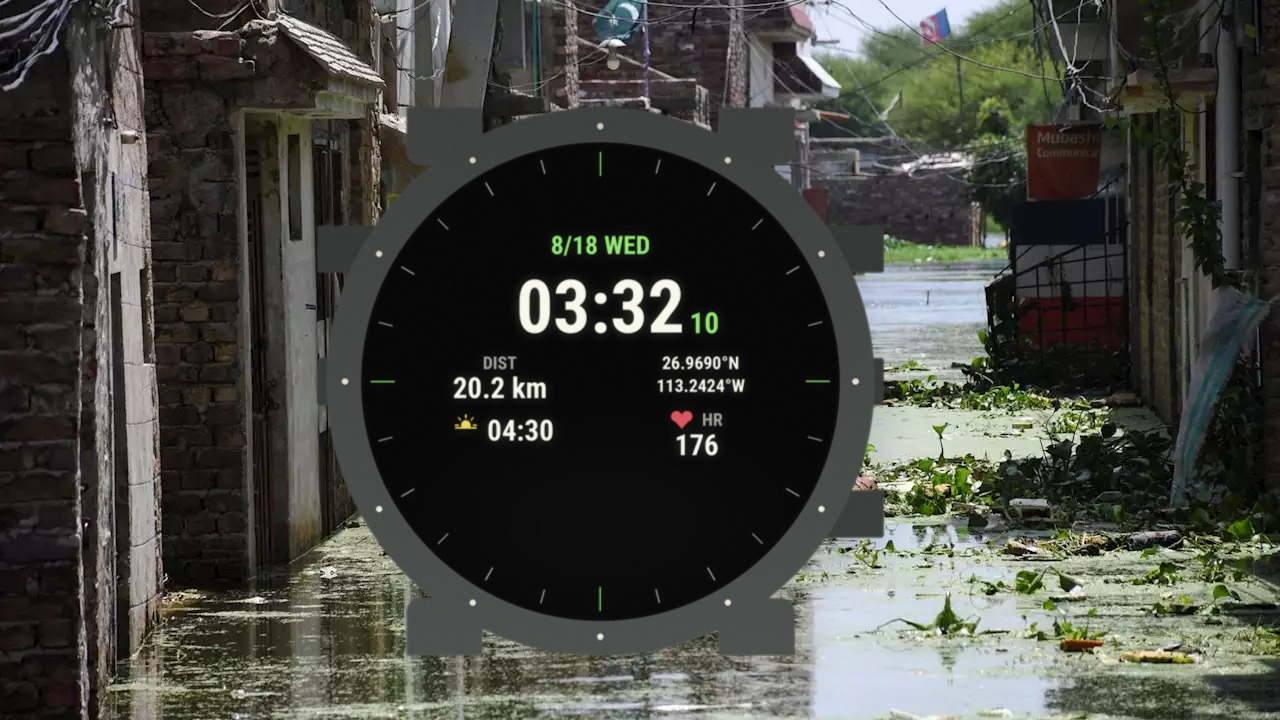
3:32:10
